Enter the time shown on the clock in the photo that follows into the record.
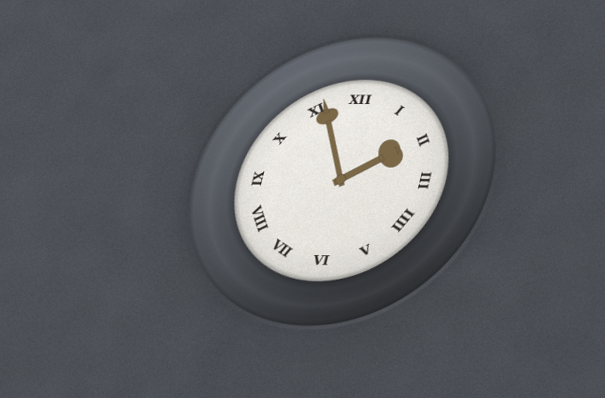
1:56
